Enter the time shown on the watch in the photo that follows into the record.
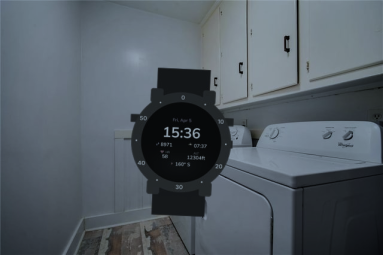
15:36
